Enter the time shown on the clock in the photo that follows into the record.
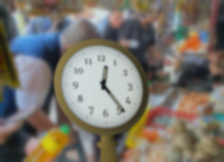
12:24
